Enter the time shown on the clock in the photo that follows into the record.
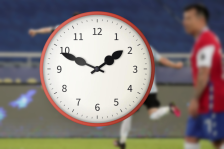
1:49
